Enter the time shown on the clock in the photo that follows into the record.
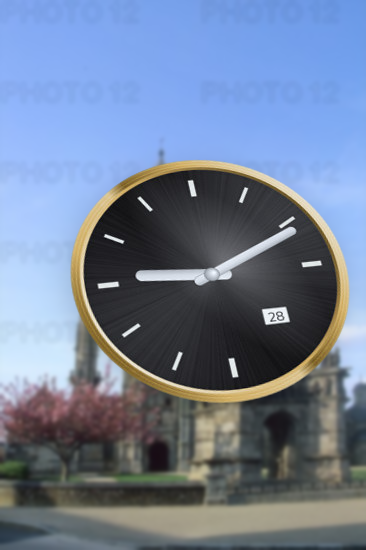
9:11
